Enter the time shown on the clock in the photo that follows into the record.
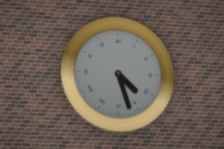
4:27
